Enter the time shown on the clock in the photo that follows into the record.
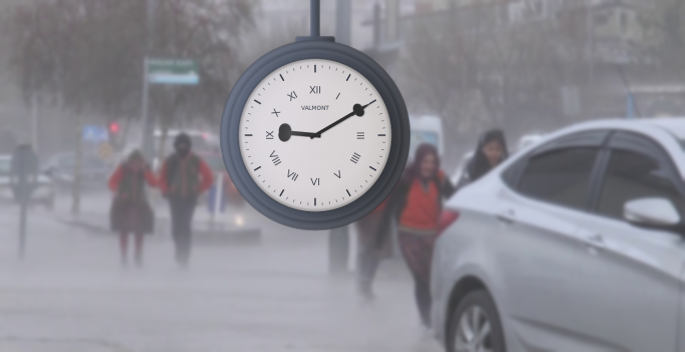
9:10
